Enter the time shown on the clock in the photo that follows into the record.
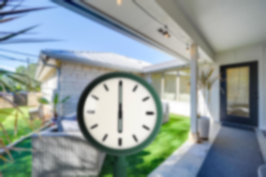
6:00
